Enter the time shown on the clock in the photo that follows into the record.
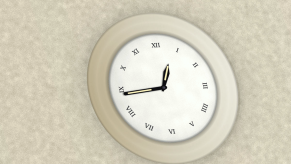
12:44
